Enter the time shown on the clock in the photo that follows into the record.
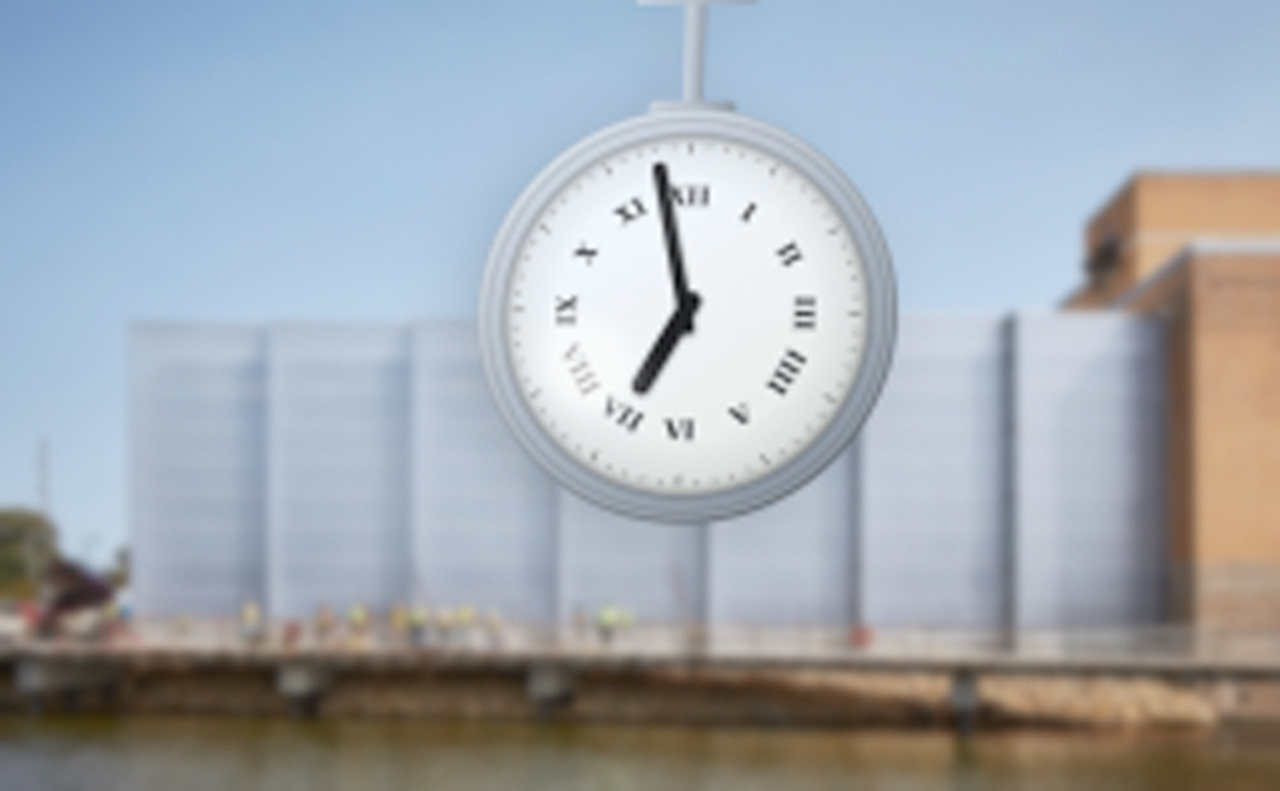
6:58
